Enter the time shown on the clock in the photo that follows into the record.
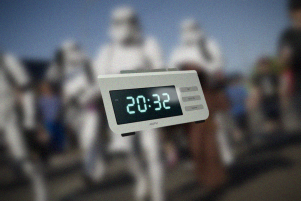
20:32
